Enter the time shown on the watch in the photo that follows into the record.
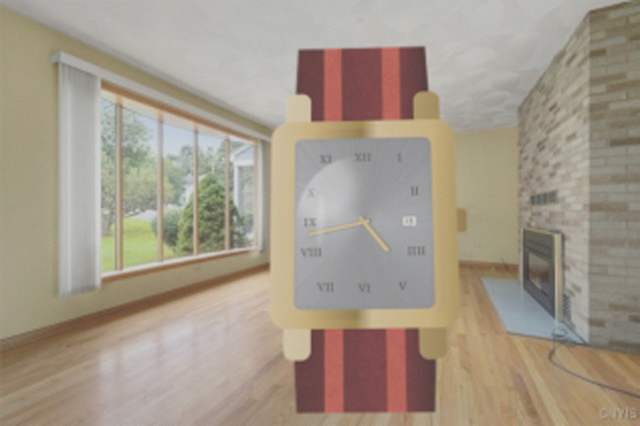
4:43
